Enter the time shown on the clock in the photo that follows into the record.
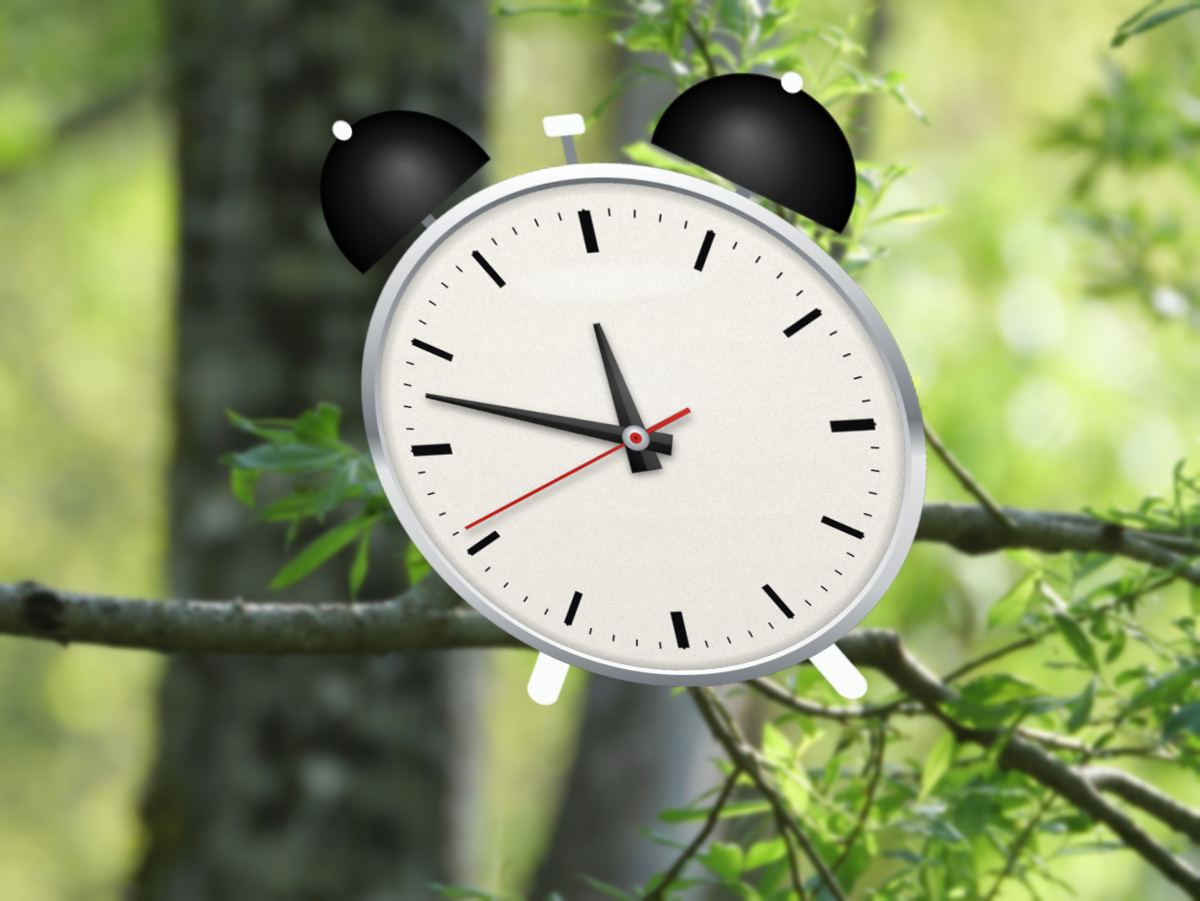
11:47:41
